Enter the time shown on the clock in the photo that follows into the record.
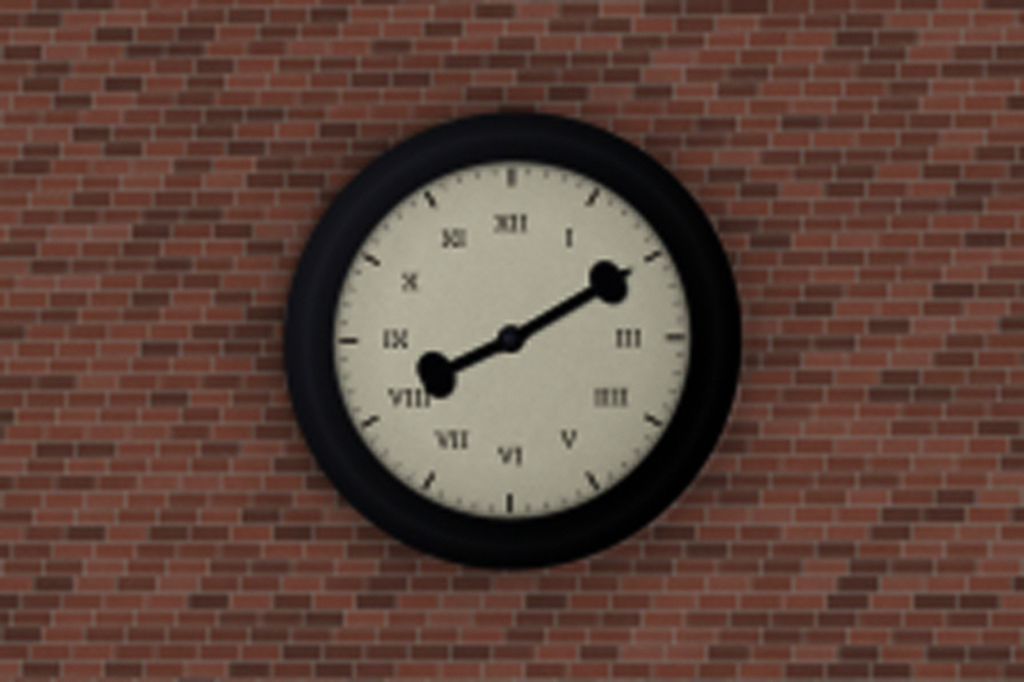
8:10
